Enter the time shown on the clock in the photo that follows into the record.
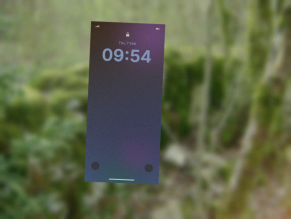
9:54
